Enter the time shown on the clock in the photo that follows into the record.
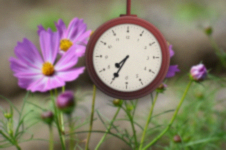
7:35
